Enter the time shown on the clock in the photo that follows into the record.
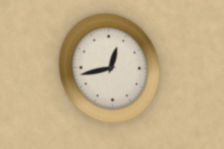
12:43
